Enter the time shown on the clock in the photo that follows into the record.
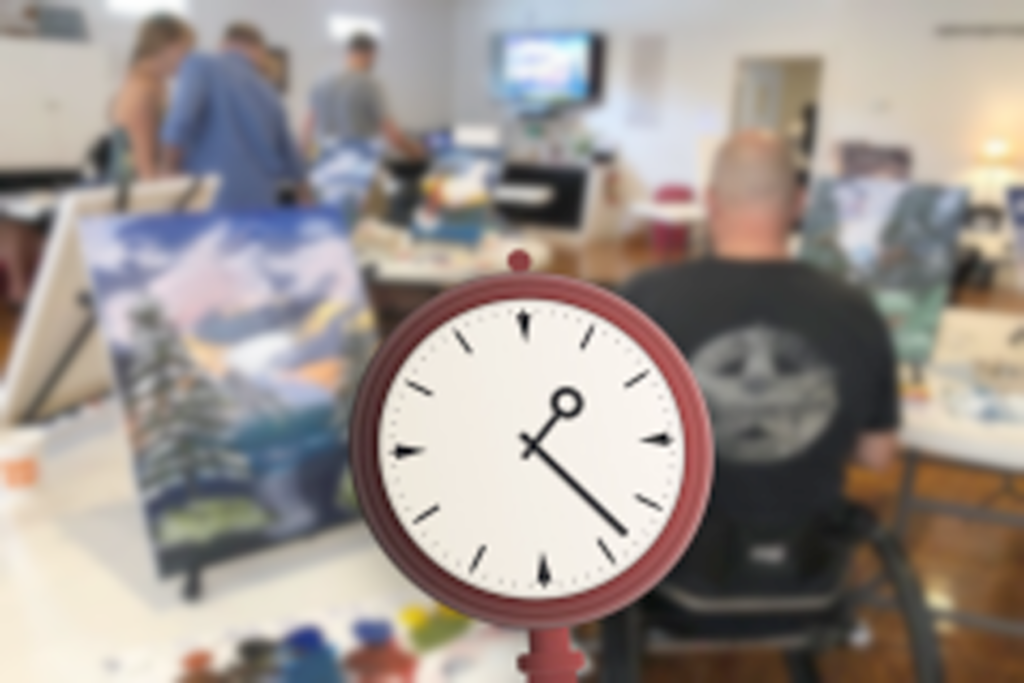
1:23
